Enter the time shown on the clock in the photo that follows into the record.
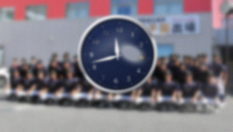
11:42
